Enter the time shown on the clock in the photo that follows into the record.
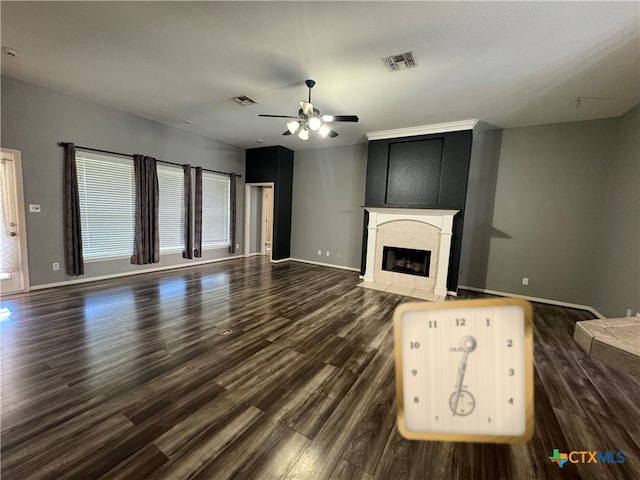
12:32
